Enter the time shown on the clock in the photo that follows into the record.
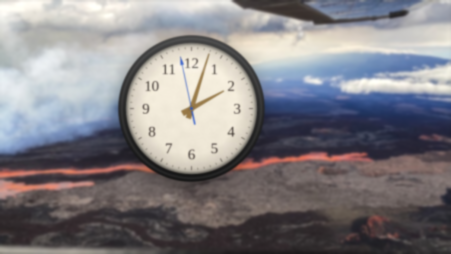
2:02:58
